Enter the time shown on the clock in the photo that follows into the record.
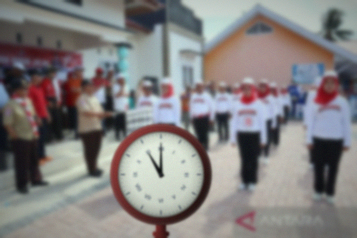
11:00
